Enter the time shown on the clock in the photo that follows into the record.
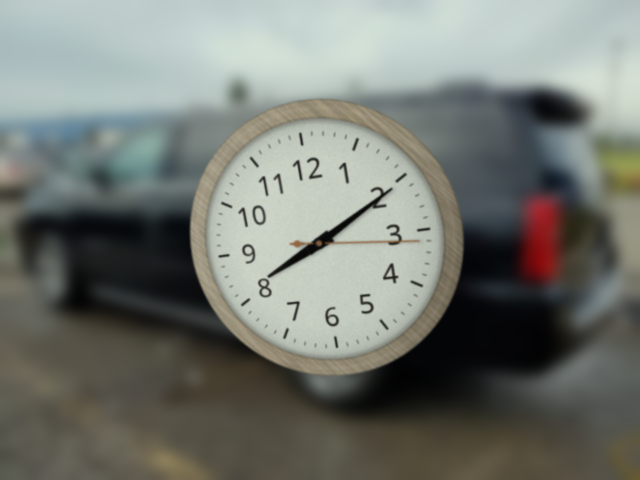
8:10:16
